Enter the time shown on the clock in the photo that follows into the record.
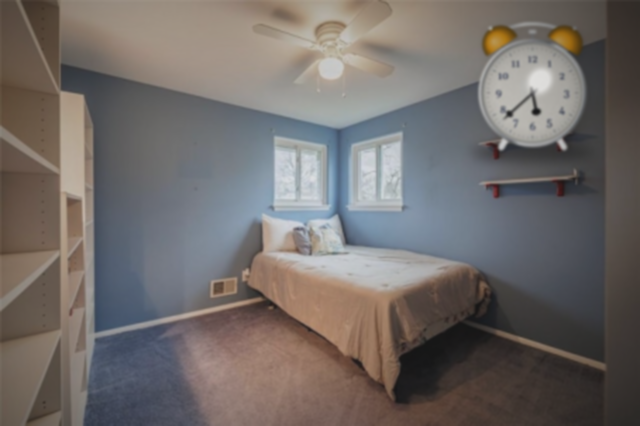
5:38
